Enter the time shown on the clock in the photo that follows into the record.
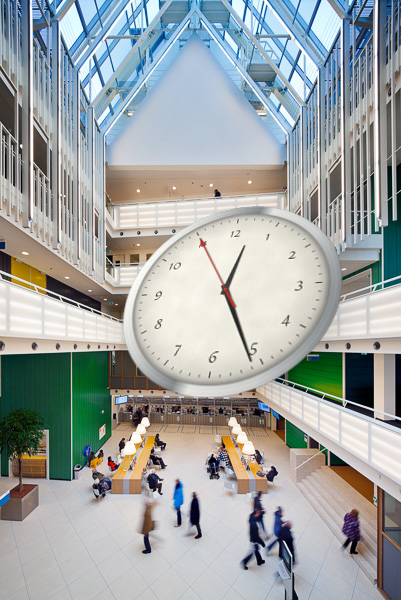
12:25:55
